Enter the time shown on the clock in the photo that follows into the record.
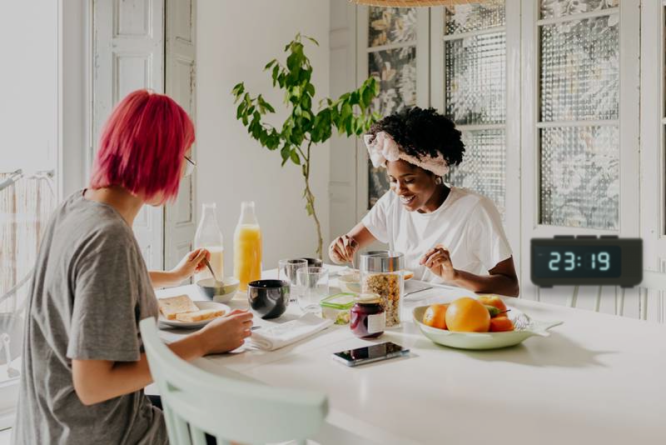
23:19
